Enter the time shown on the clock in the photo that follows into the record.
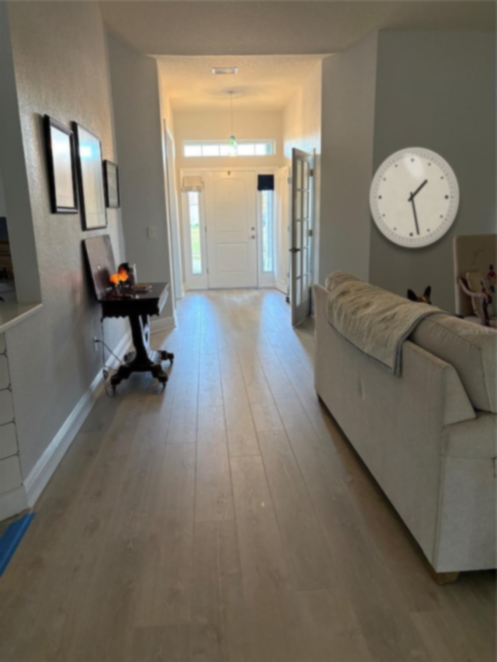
1:28
